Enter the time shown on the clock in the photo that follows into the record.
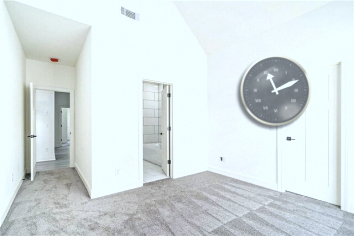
11:11
